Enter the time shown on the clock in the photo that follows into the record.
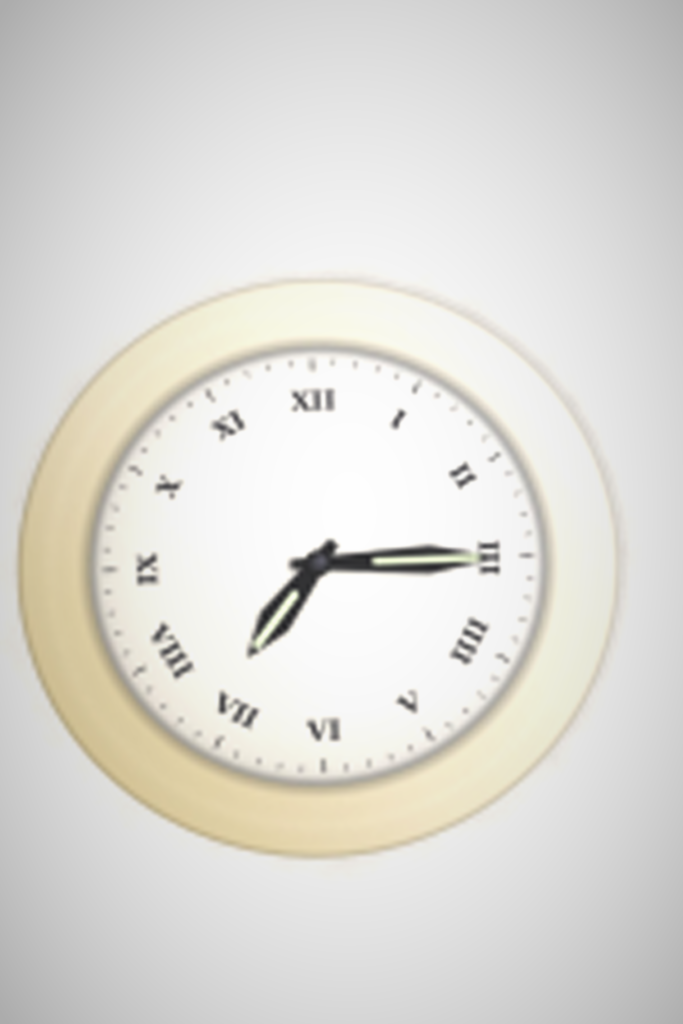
7:15
